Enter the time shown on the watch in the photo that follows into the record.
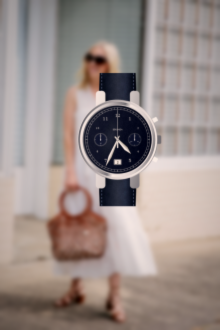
4:34
